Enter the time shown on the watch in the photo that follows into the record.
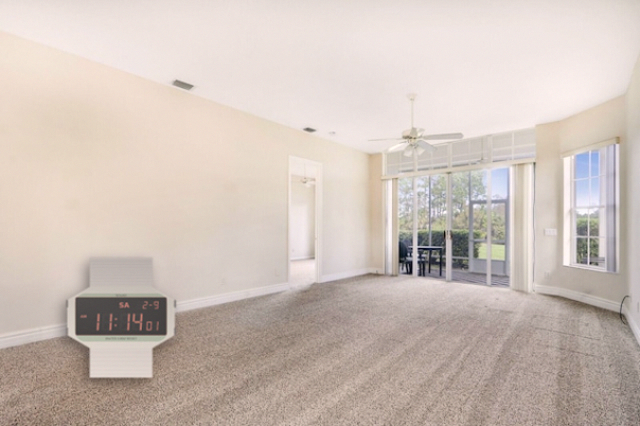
11:14:01
